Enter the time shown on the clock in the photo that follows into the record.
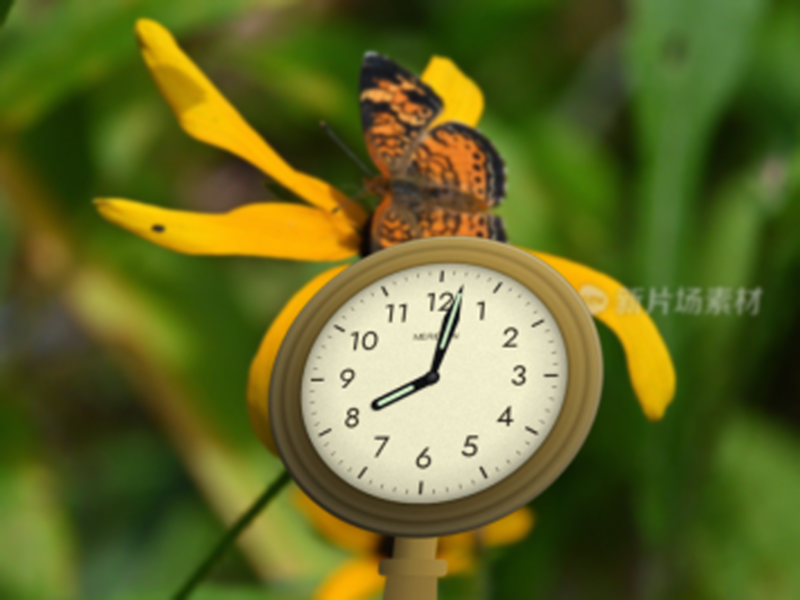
8:02
